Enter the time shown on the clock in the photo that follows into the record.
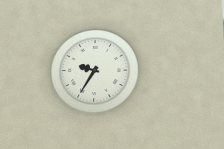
9:35
